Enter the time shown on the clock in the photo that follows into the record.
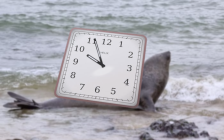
9:56
